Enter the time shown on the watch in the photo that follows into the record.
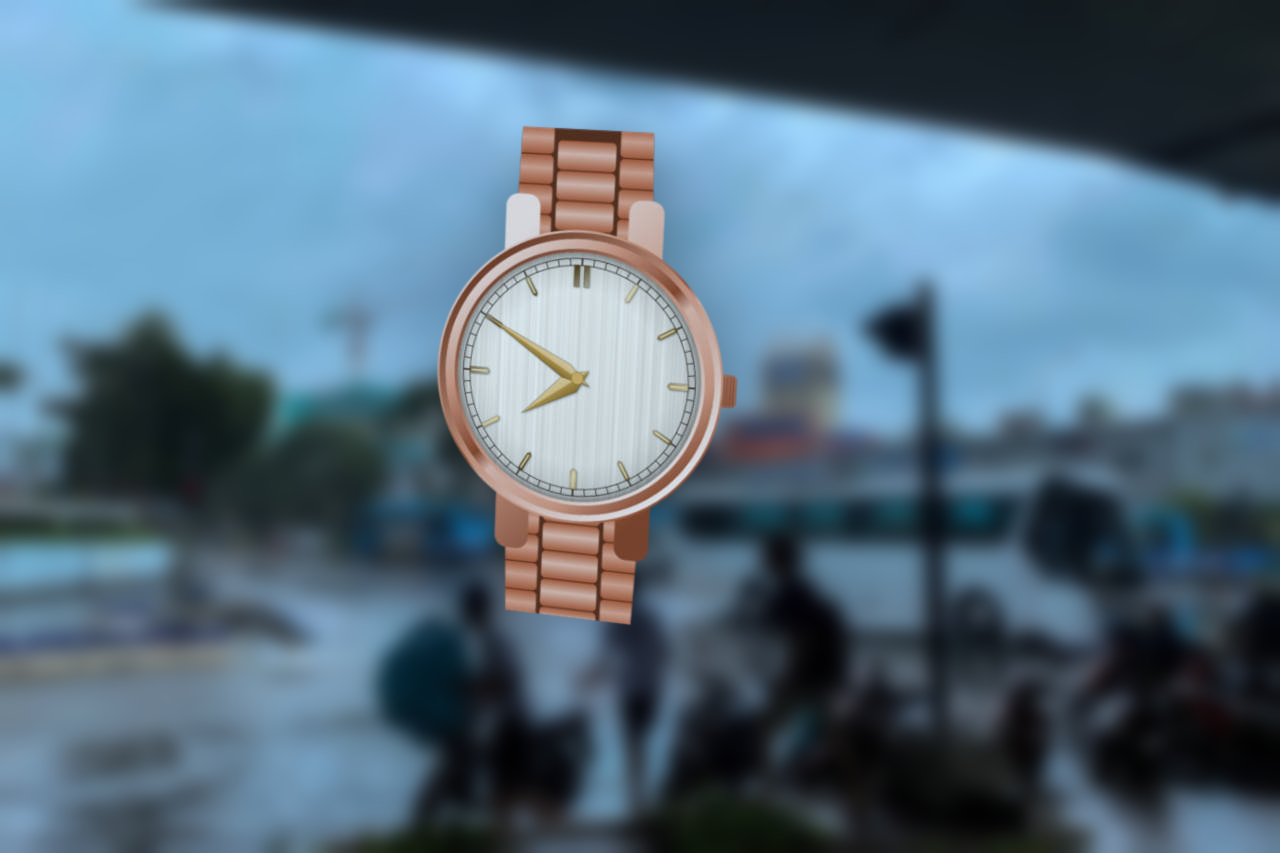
7:50
